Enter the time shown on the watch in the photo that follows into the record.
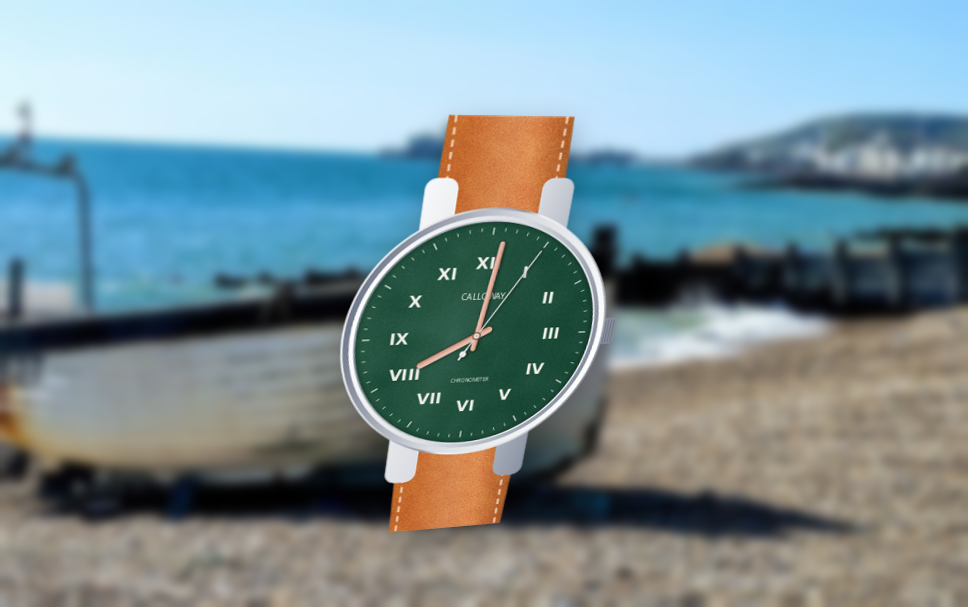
8:01:05
